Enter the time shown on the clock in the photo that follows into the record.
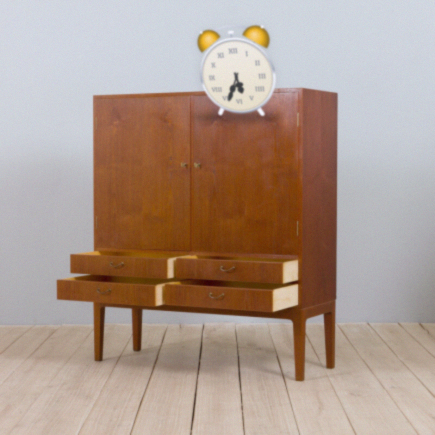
5:34
